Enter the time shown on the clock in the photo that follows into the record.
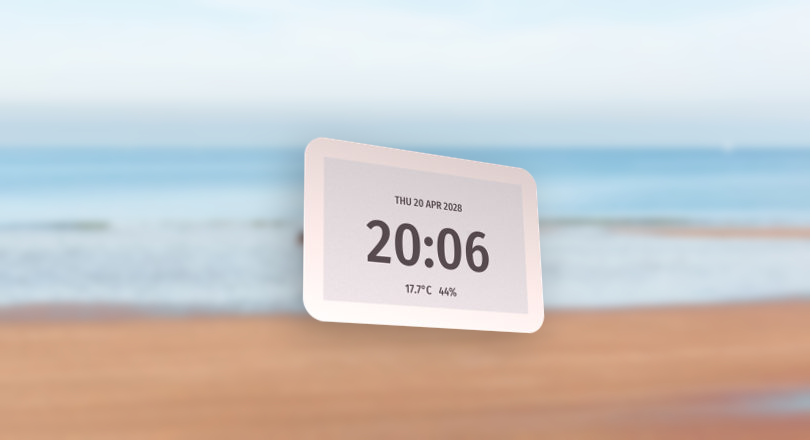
20:06
